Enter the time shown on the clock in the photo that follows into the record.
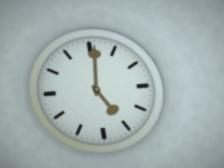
5:01
